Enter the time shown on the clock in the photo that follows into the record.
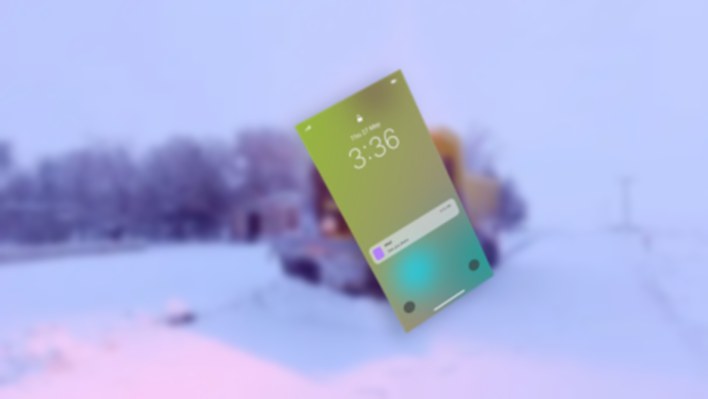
3:36
